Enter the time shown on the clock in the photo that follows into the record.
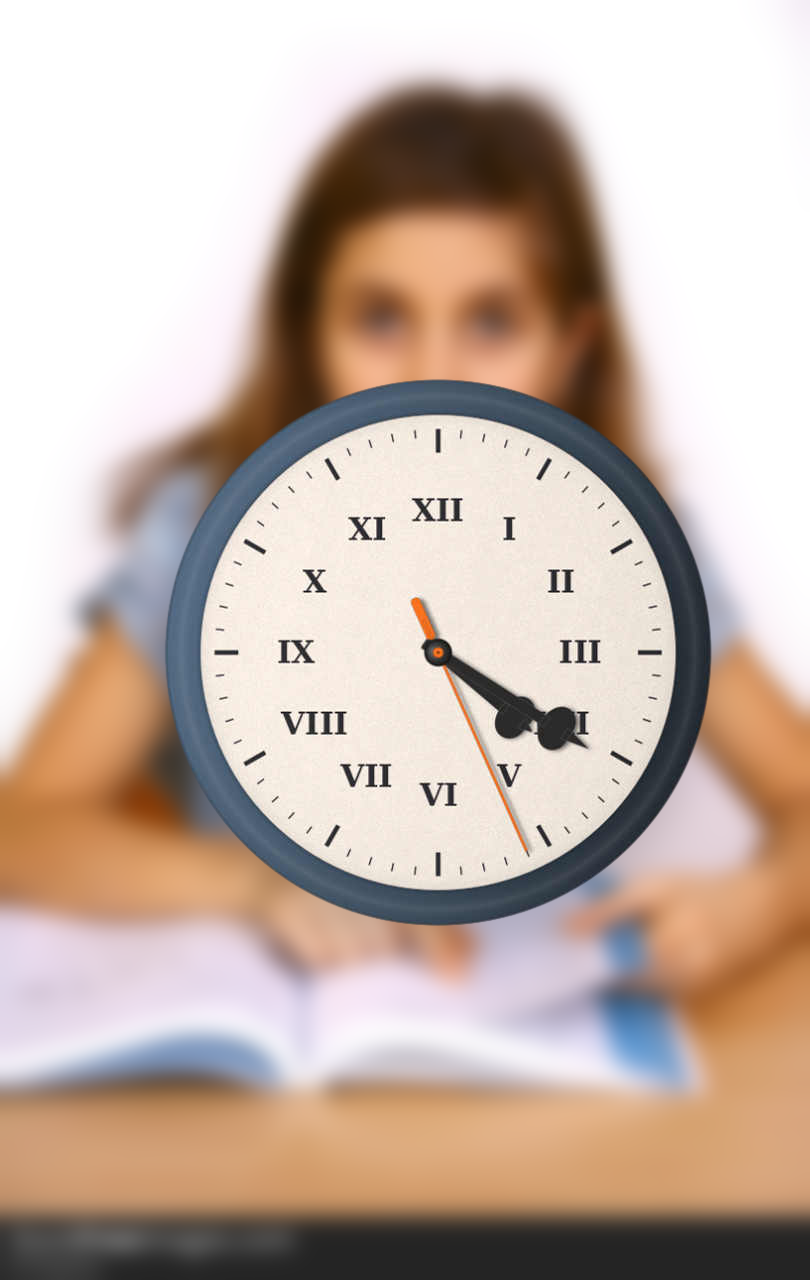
4:20:26
